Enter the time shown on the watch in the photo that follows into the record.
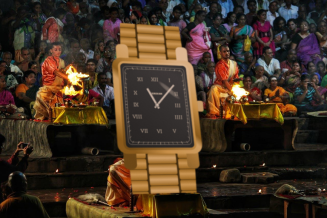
11:07
